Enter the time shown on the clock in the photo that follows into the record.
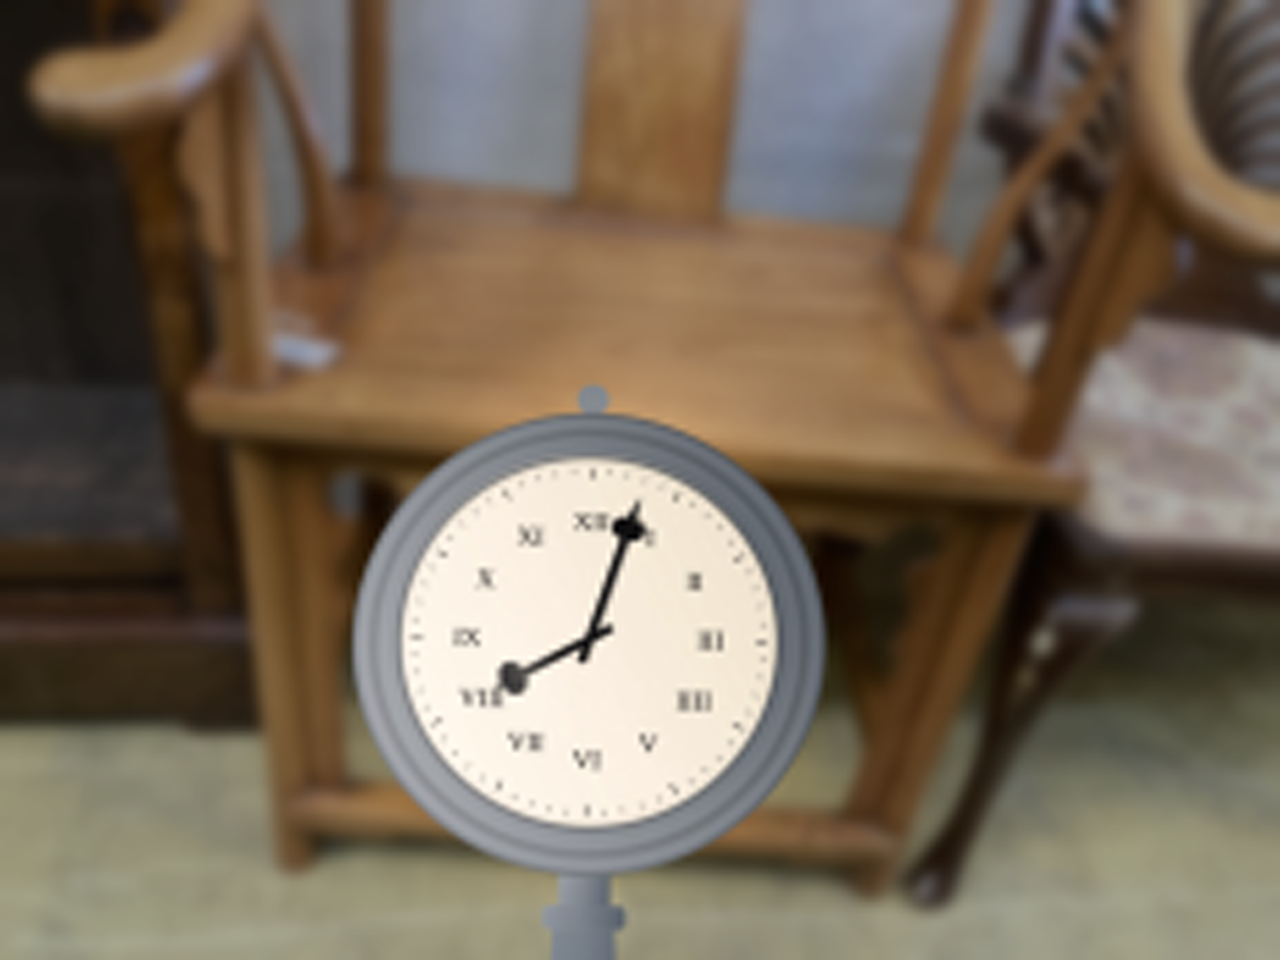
8:03
